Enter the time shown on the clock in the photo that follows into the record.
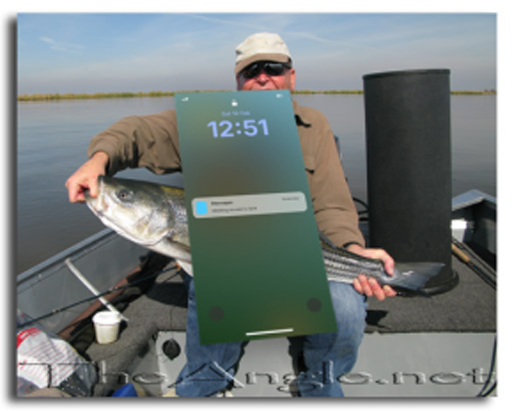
12:51
